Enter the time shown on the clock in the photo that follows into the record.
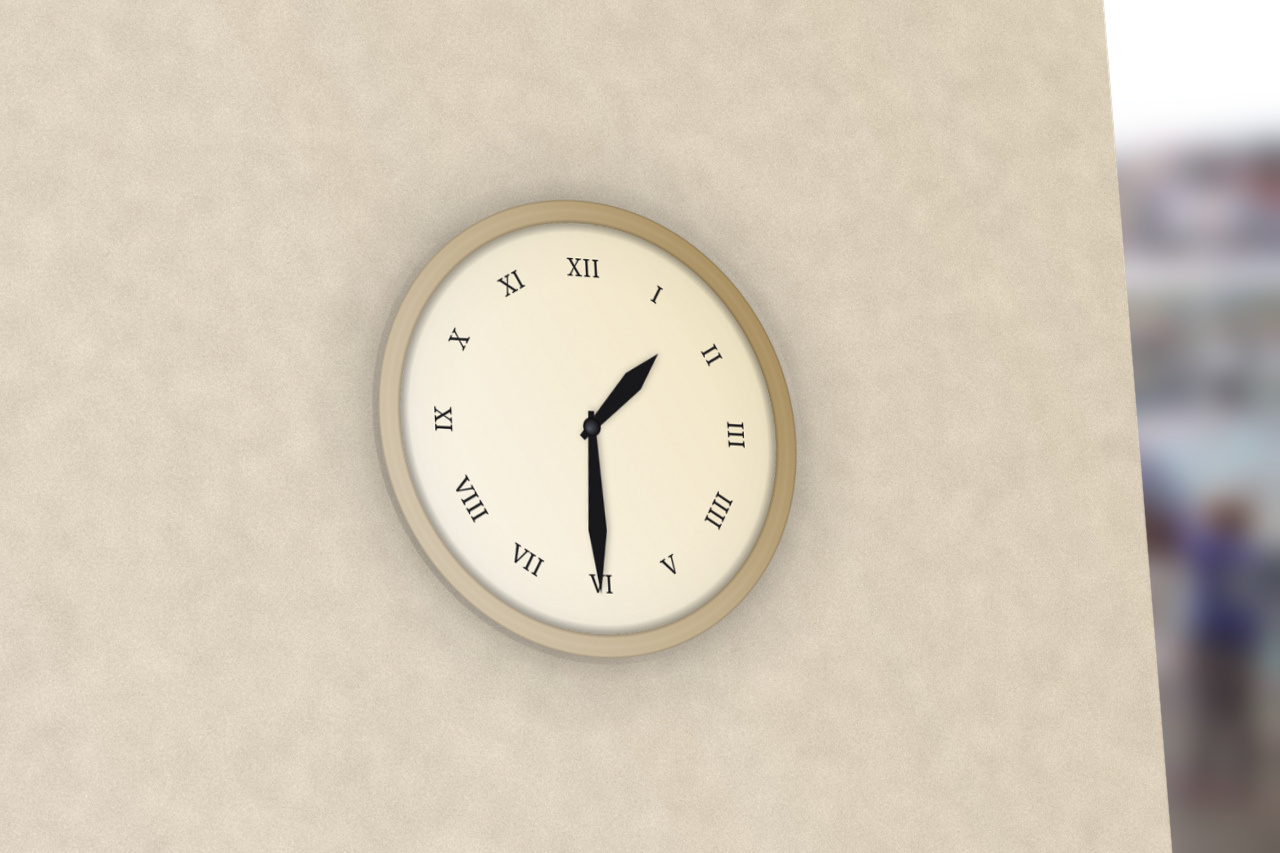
1:30
